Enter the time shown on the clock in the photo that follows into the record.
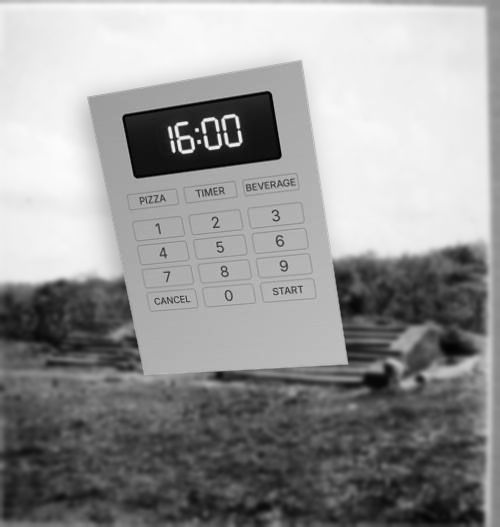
16:00
